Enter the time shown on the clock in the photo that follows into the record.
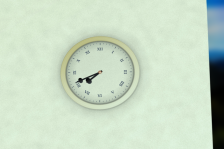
7:41
